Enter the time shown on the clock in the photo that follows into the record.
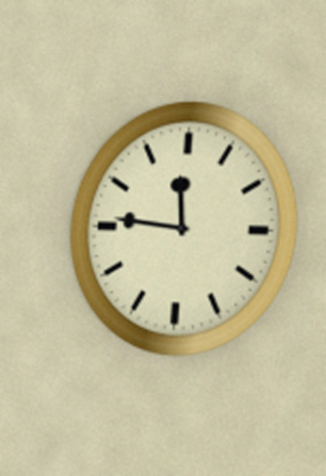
11:46
